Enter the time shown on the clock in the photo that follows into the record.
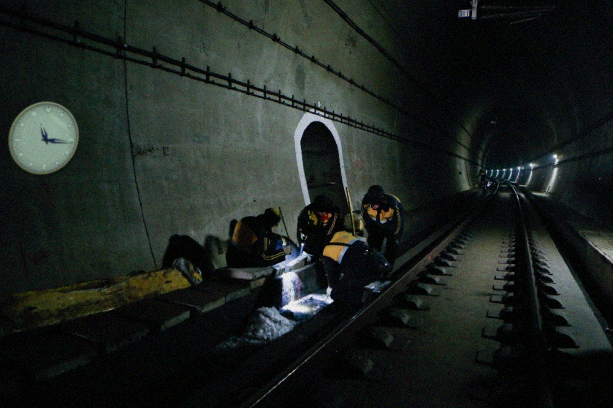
11:16
